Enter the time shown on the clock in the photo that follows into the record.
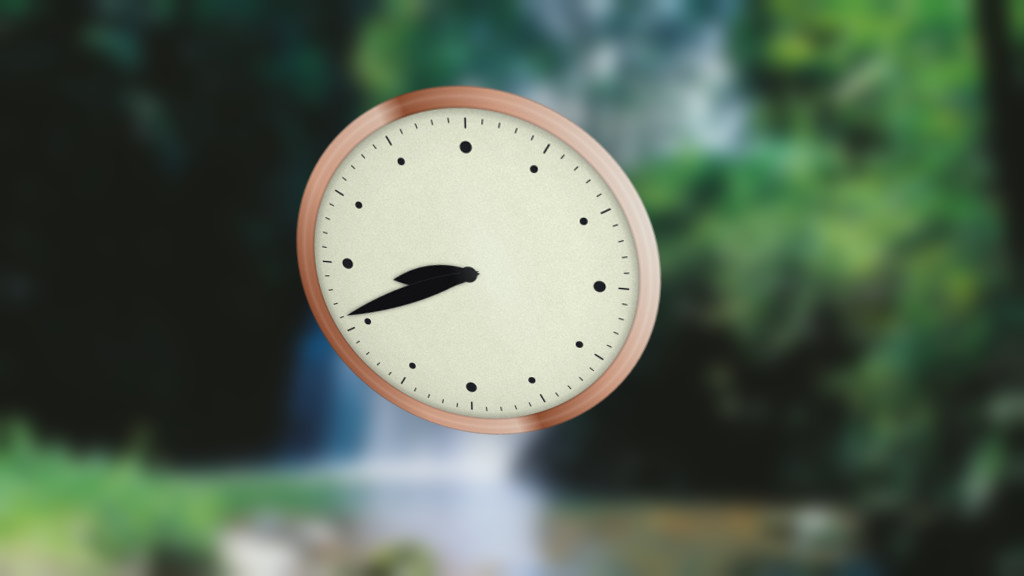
8:41
